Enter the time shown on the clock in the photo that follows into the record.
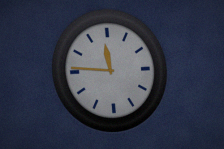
11:46
